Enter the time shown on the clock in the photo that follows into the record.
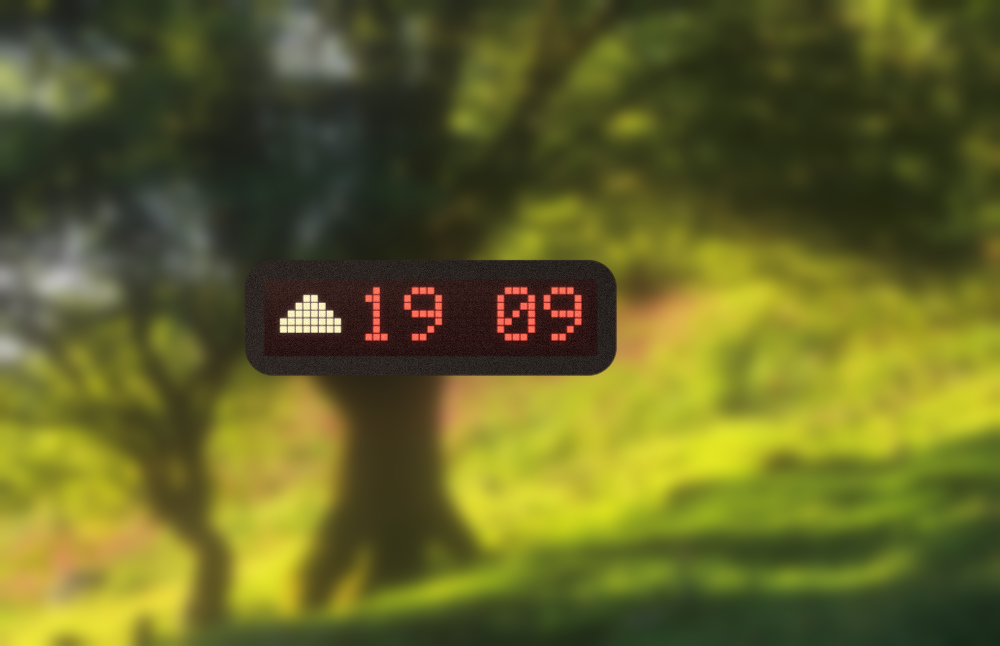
19:09
